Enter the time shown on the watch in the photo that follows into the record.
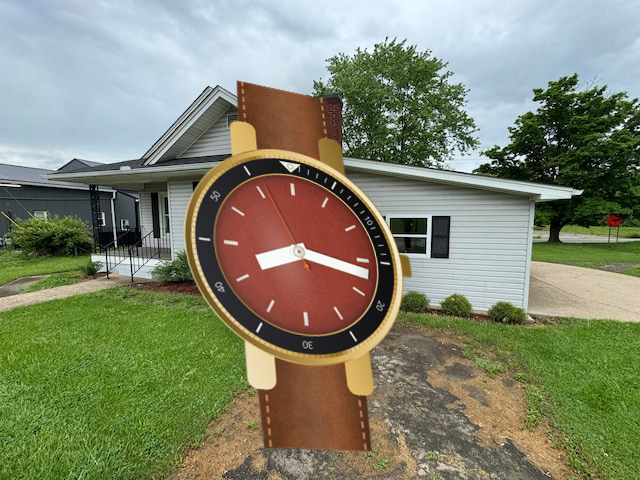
8:16:56
